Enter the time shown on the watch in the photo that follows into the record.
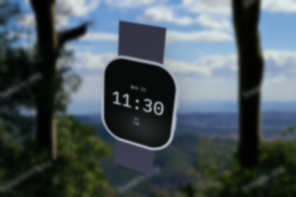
11:30
